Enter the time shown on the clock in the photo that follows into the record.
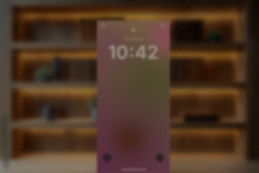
10:42
